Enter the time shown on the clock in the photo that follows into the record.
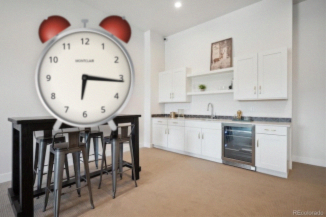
6:16
